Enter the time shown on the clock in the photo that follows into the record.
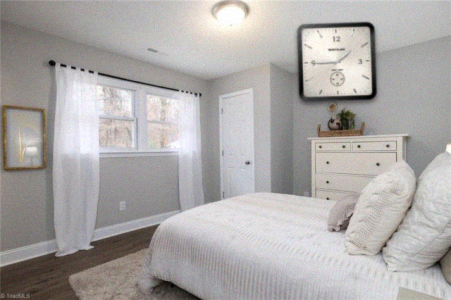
1:45
